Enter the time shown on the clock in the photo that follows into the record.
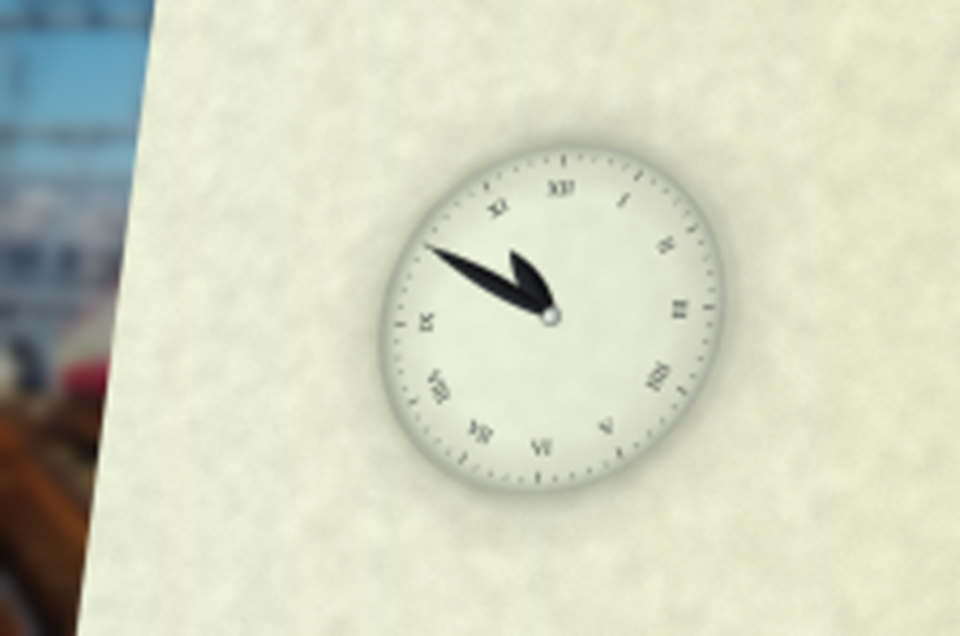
10:50
